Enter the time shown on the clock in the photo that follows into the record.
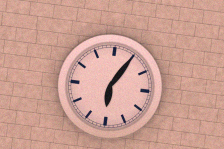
6:05
